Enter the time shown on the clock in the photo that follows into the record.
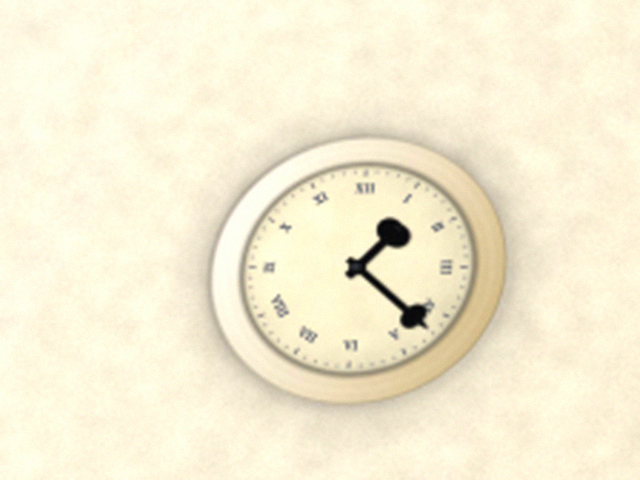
1:22
